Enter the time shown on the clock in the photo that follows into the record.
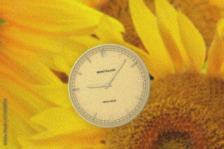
9:07
